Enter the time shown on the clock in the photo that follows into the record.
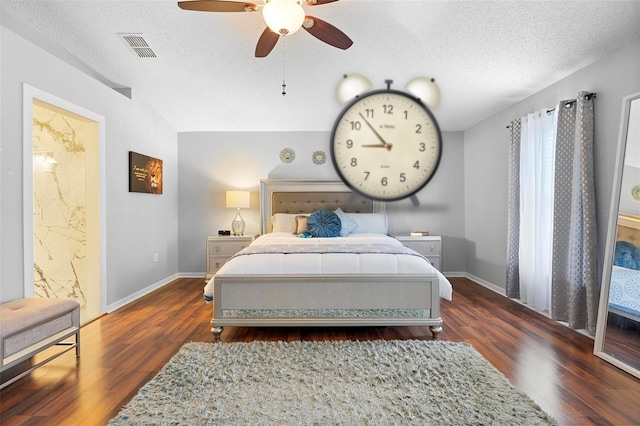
8:53
